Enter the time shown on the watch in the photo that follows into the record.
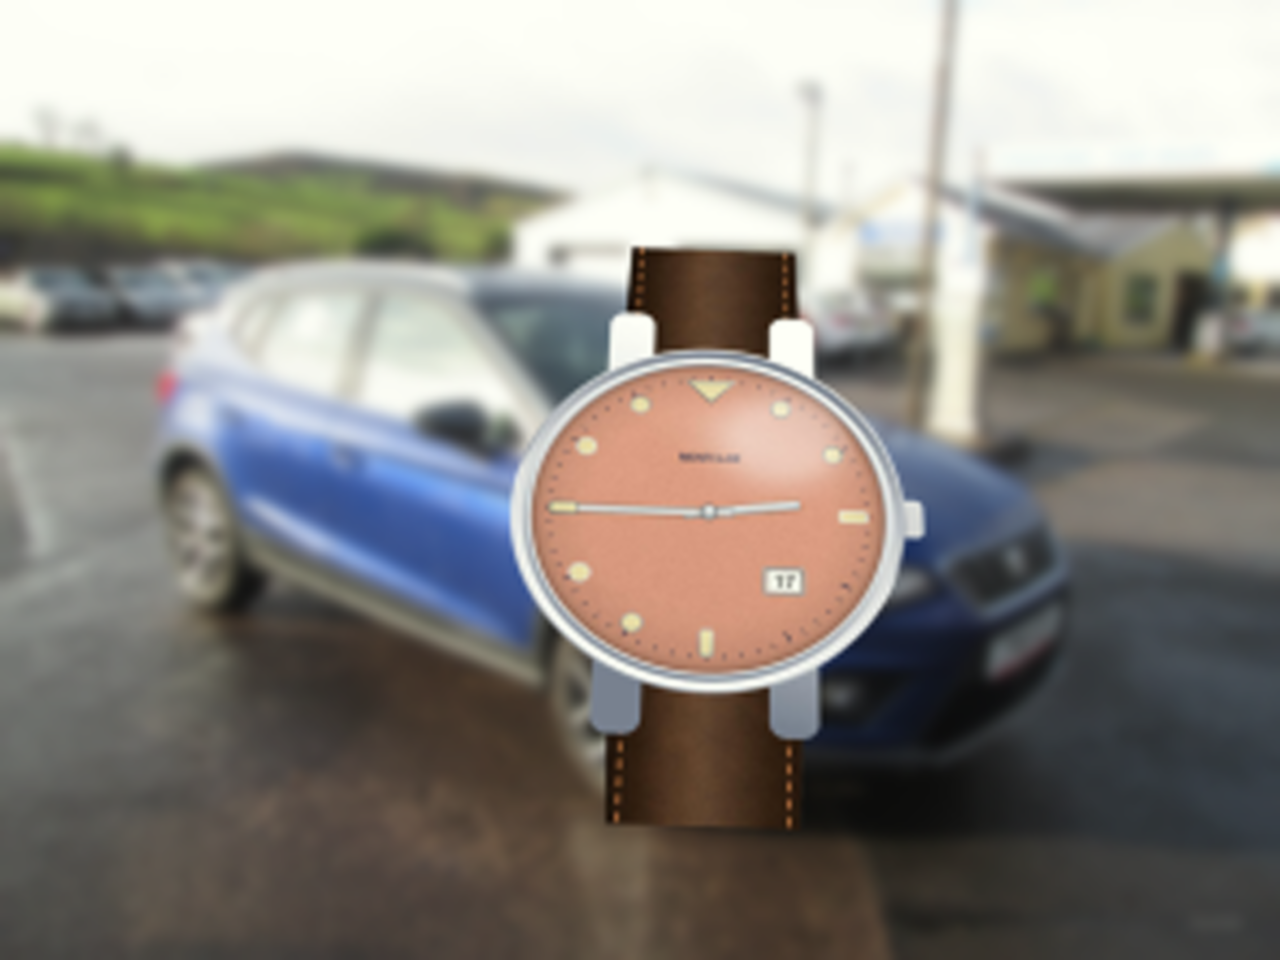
2:45
